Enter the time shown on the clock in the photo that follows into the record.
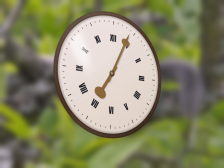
7:04
